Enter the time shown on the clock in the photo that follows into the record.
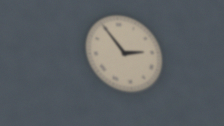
2:55
